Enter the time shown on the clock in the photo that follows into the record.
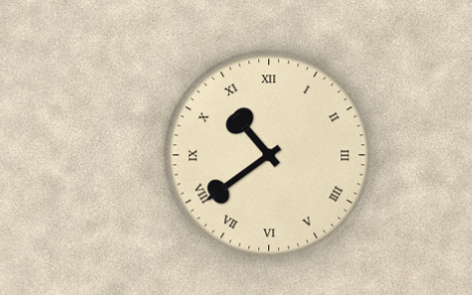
10:39
